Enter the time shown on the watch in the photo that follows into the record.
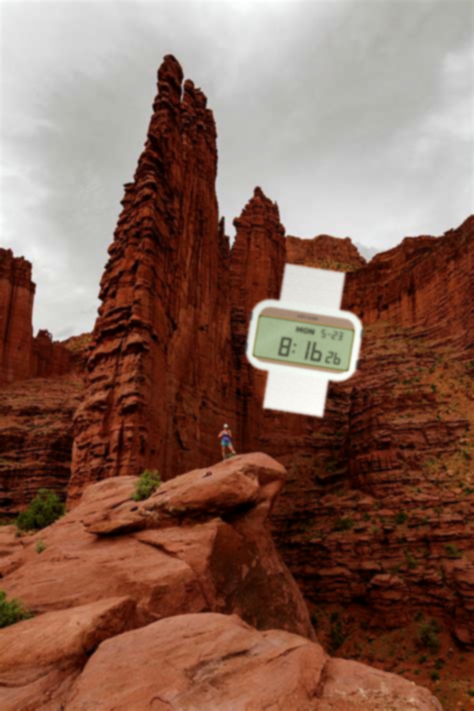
8:16:26
